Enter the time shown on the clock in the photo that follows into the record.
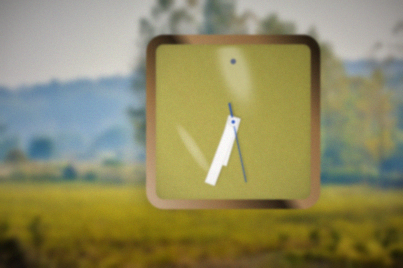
6:33:28
